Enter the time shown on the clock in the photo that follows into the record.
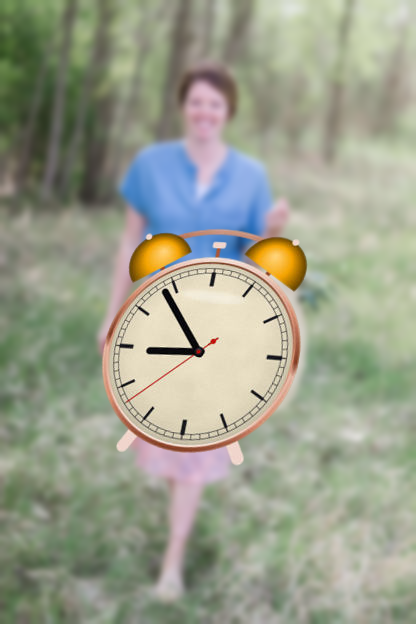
8:53:38
